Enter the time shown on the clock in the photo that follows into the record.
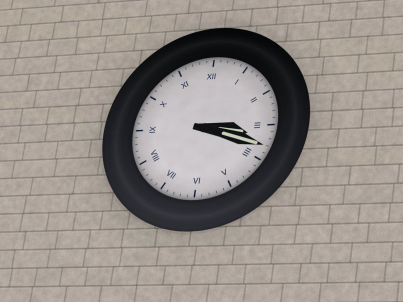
3:18
